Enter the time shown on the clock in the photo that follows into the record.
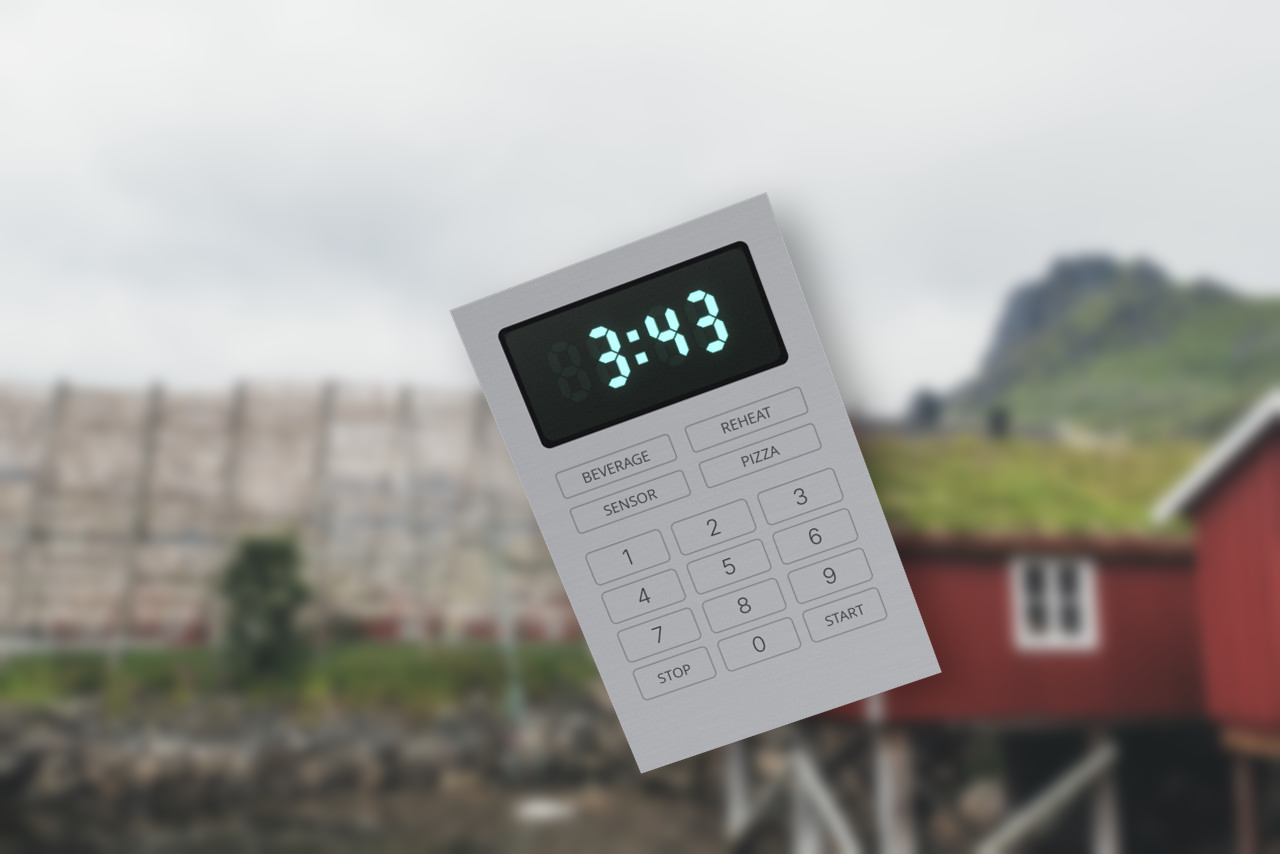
3:43
